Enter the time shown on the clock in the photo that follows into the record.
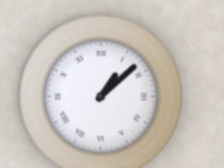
1:08
